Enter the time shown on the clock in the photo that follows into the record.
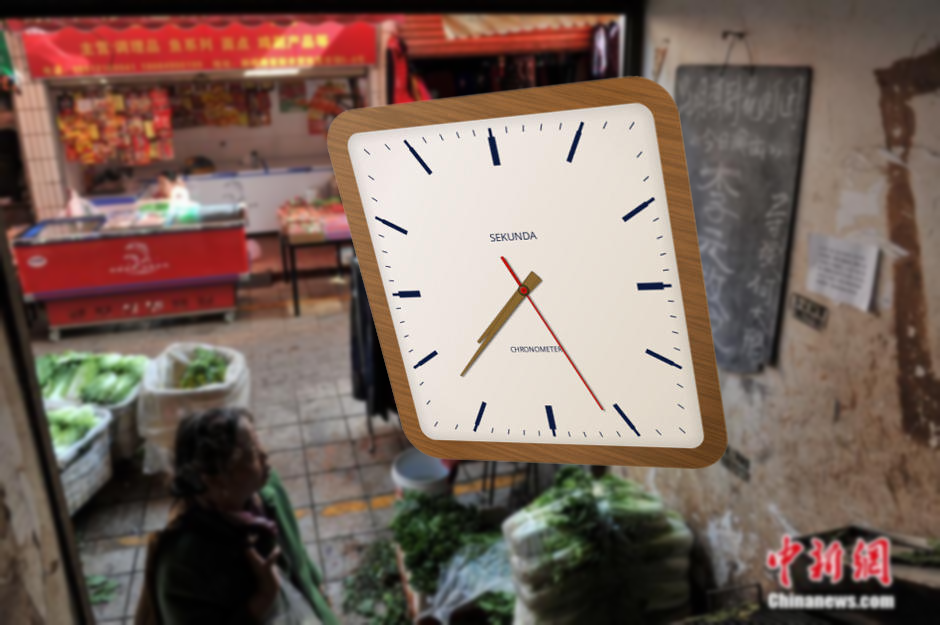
7:37:26
